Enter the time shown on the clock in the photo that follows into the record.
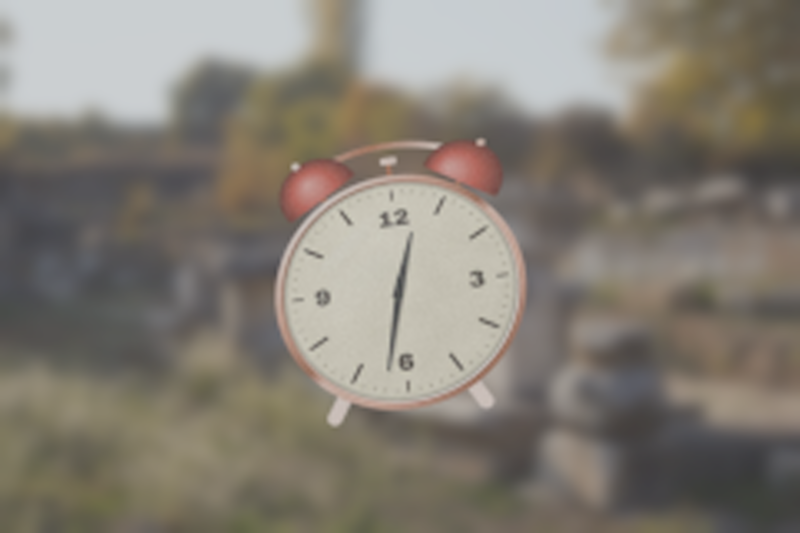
12:32
